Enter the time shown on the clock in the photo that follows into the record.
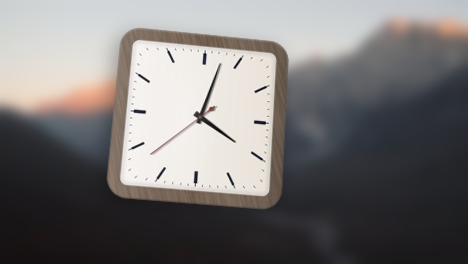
4:02:38
